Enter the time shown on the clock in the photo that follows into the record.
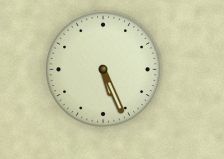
5:26
